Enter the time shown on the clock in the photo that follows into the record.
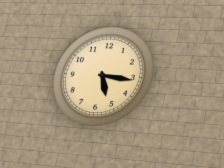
5:16
